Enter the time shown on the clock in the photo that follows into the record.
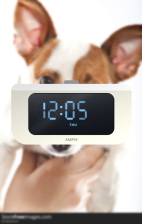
12:05
